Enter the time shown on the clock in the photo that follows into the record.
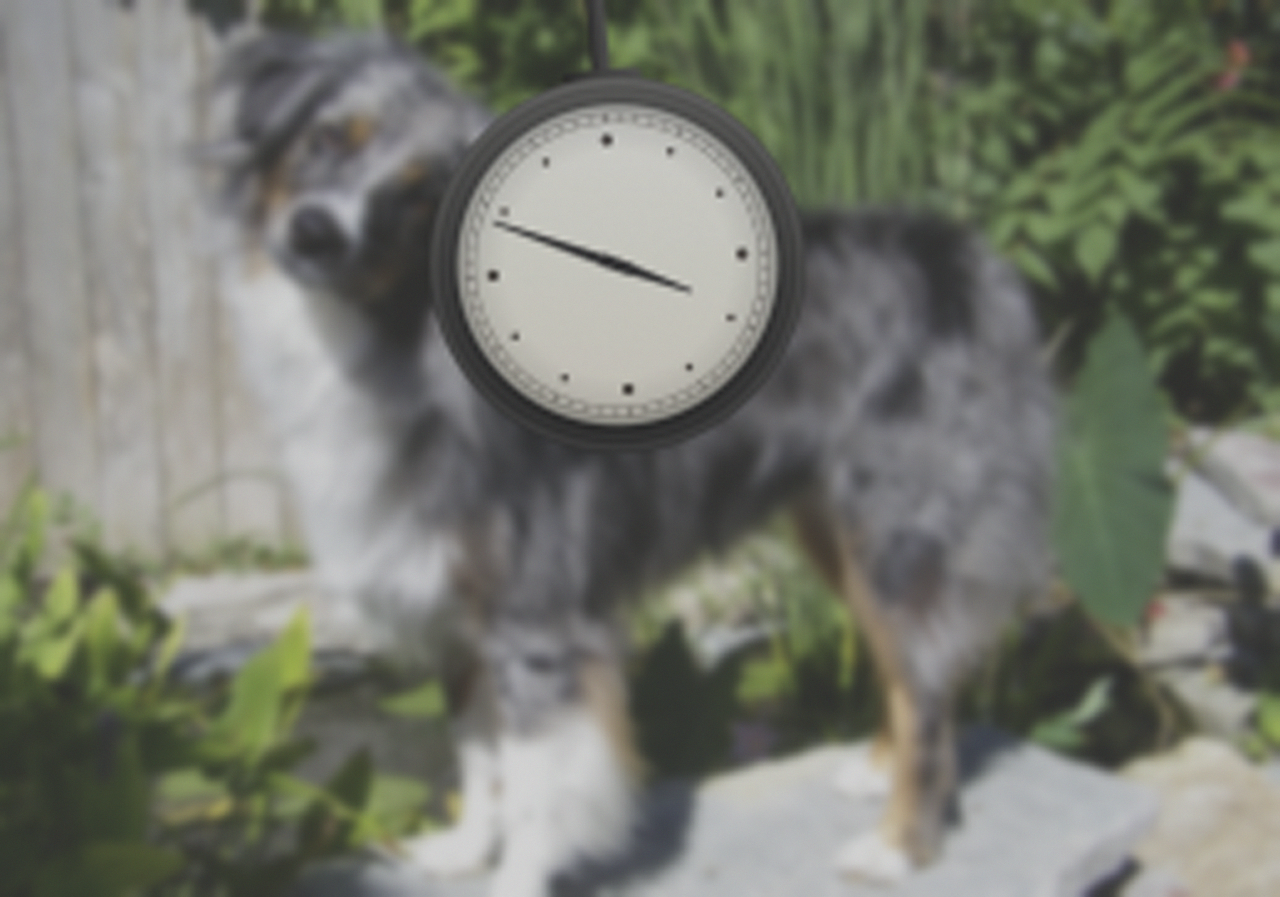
3:49
